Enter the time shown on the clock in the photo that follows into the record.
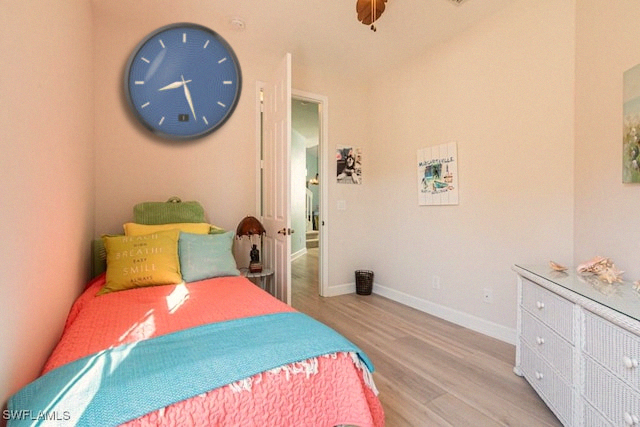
8:27
